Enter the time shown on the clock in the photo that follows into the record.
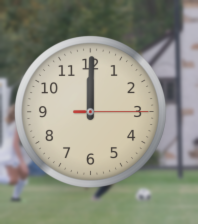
12:00:15
